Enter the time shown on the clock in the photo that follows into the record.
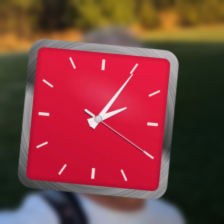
2:05:20
